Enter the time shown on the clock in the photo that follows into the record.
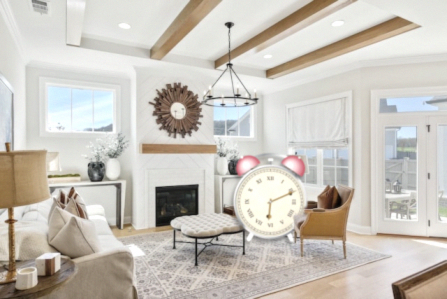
6:11
